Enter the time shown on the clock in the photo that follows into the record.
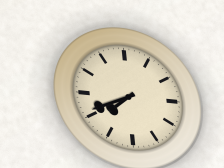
7:41
